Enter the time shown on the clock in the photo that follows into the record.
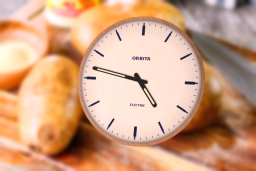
4:47
